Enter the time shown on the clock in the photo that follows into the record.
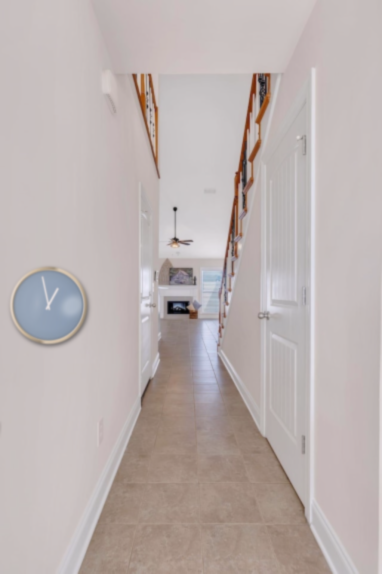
12:58
